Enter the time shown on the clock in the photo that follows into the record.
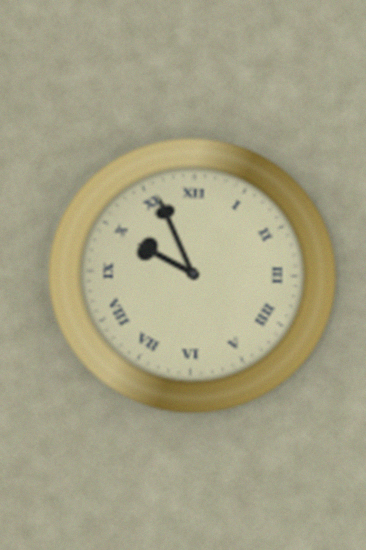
9:56
